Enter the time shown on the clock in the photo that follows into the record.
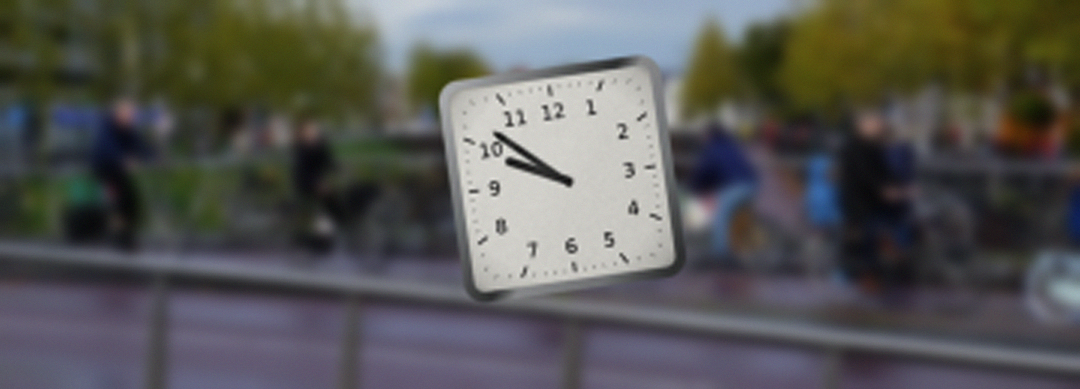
9:52
